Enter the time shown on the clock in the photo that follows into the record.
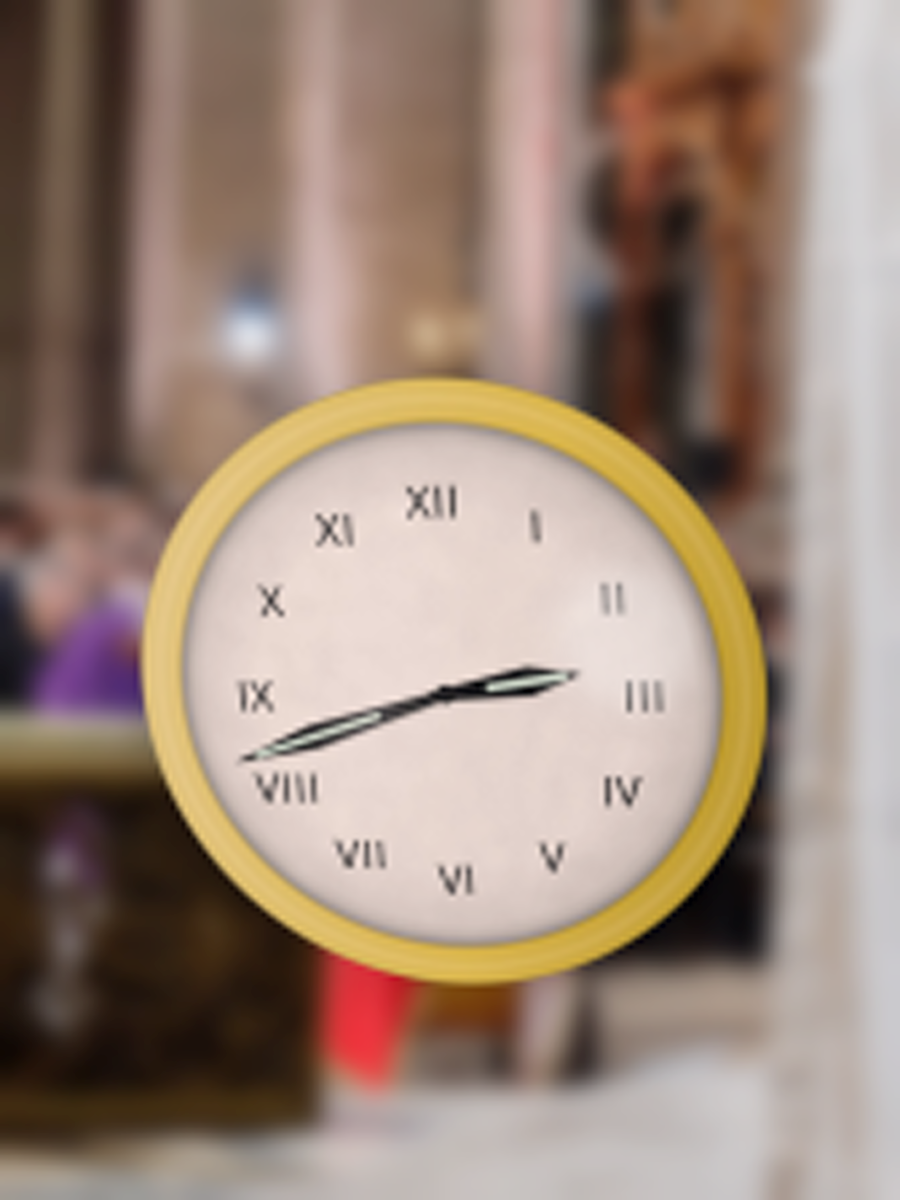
2:42
